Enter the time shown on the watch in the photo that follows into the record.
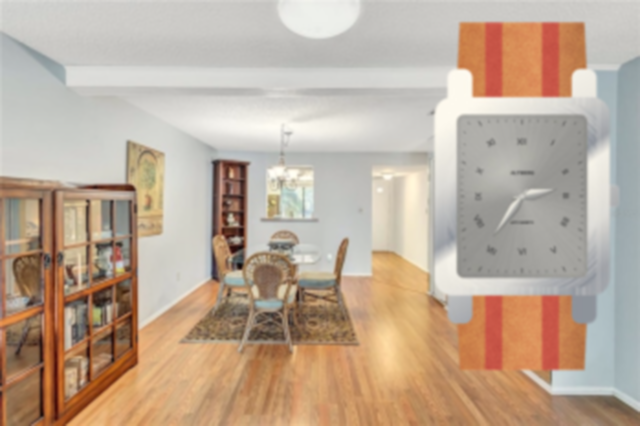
2:36
